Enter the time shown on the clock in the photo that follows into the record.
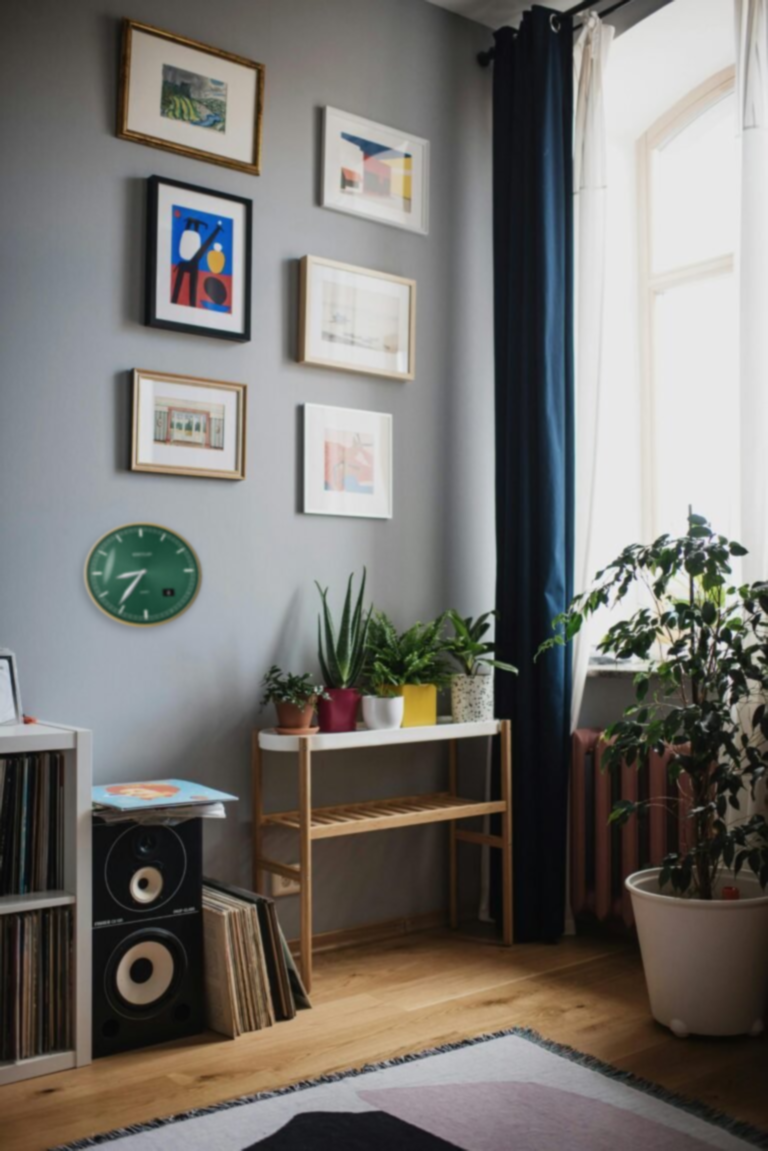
8:36
